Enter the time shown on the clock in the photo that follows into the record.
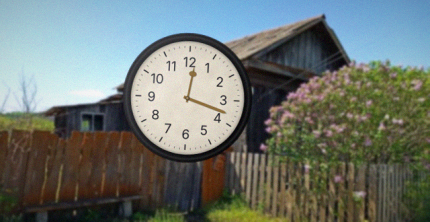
12:18
